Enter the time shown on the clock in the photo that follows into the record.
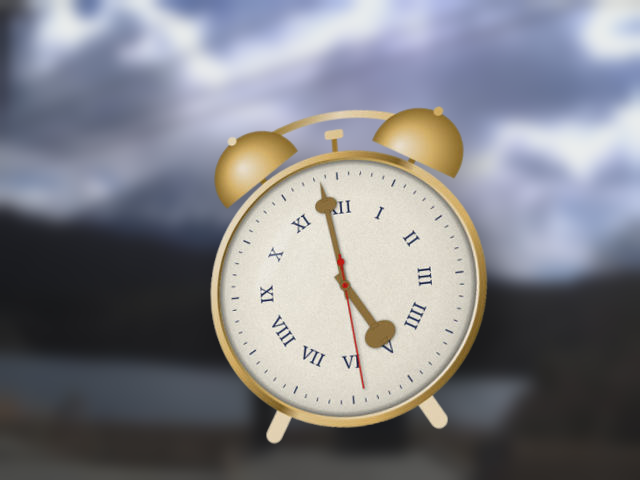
4:58:29
